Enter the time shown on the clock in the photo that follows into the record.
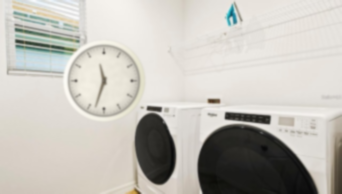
11:33
